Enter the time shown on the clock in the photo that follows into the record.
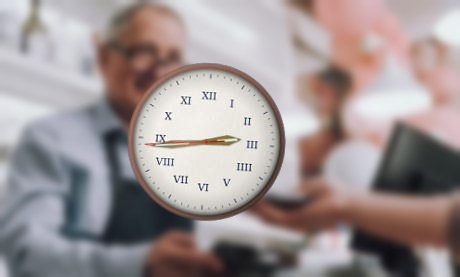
2:43:44
